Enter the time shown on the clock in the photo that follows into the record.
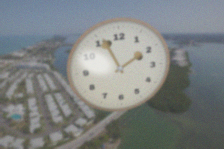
1:56
